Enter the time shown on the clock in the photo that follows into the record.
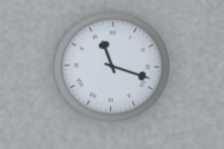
11:18
